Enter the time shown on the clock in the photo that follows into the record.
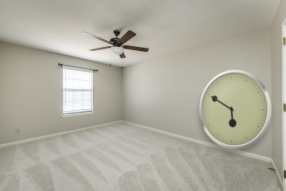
5:50
